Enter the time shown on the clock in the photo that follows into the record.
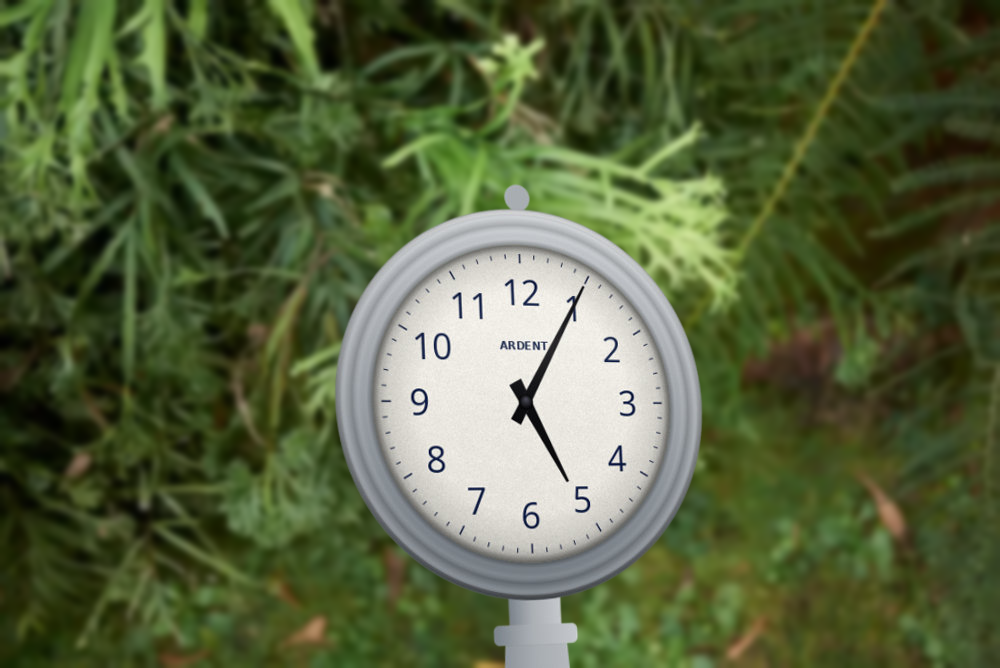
5:05
